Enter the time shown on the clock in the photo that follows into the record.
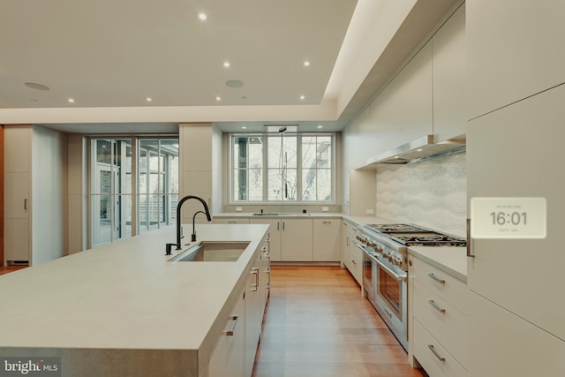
16:01
